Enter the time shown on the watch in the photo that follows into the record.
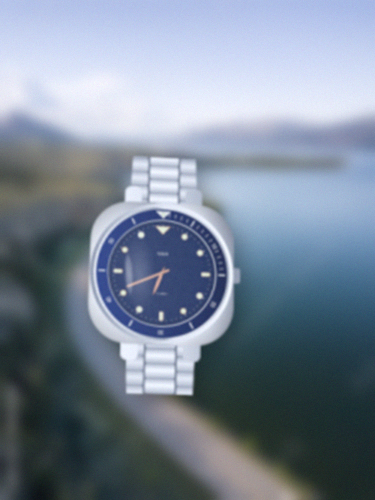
6:41
